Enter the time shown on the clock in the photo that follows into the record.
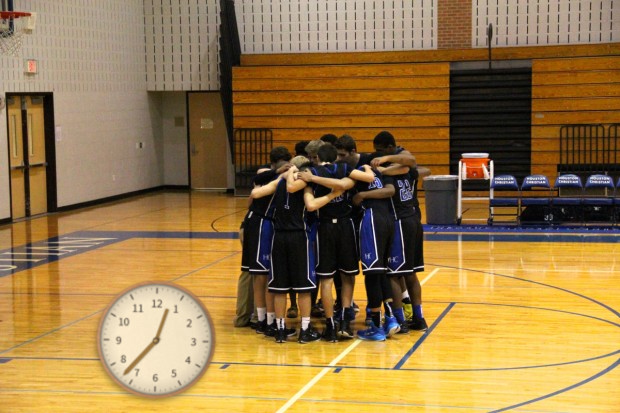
12:37
